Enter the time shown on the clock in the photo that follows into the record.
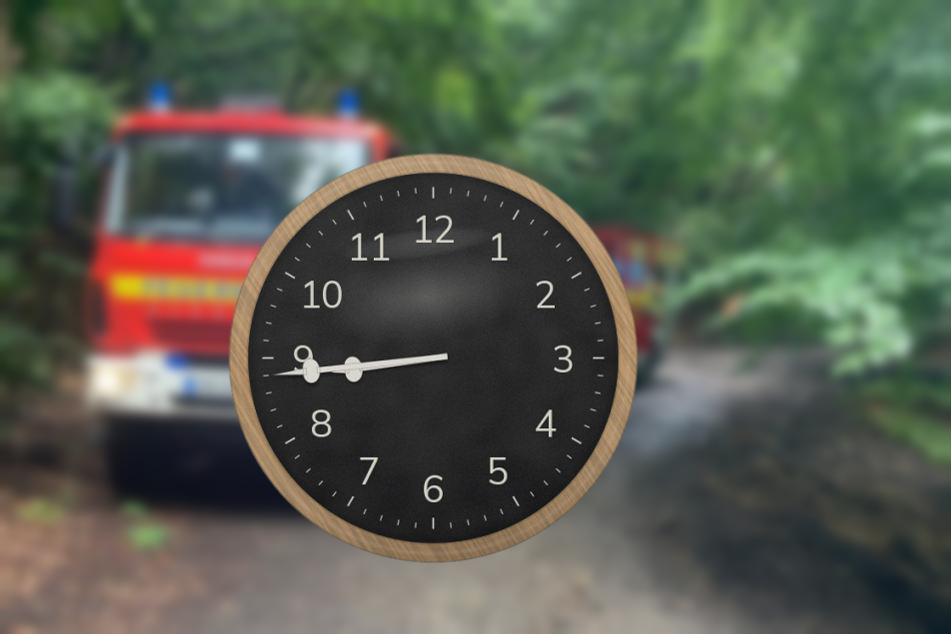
8:44
